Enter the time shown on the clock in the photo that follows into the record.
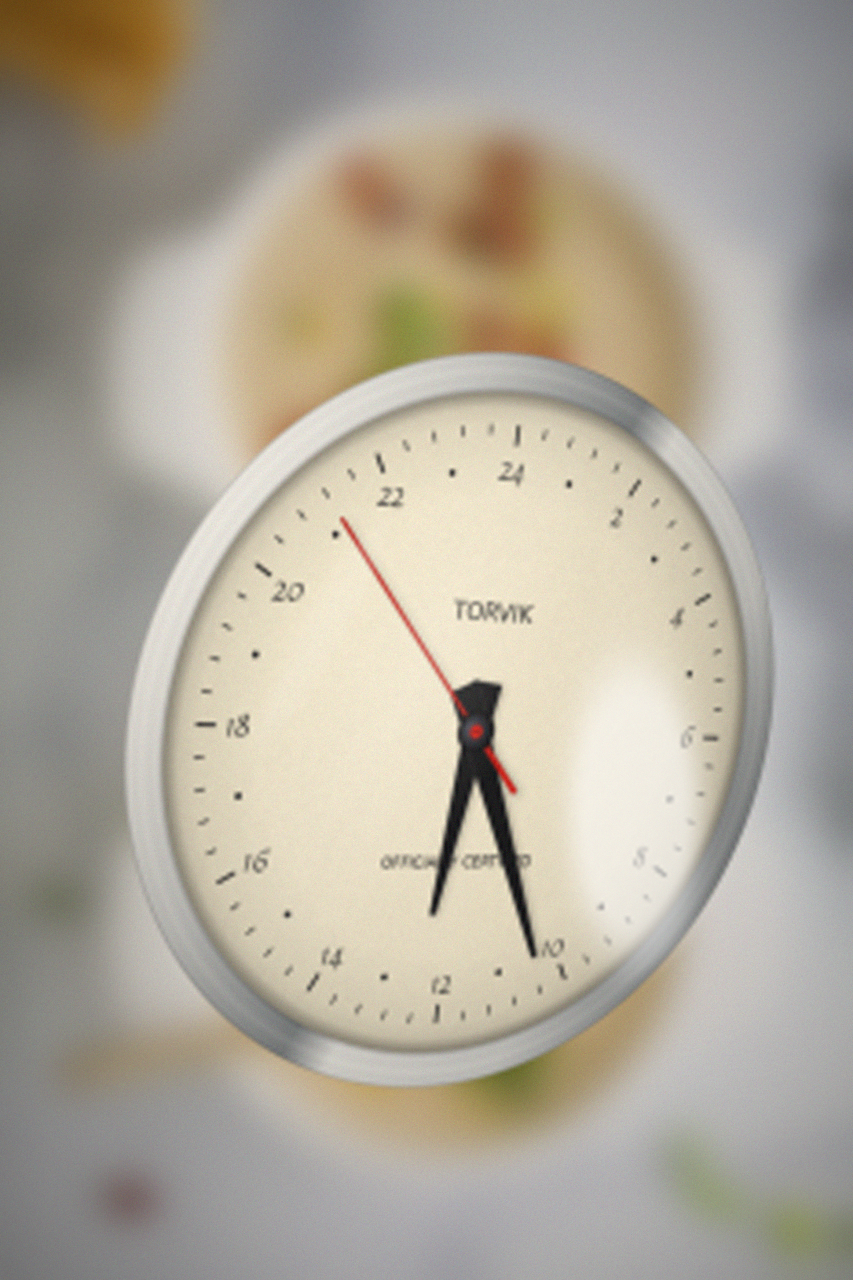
12:25:53
